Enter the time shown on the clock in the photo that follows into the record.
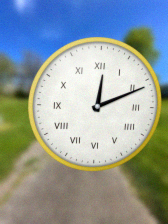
12:11
